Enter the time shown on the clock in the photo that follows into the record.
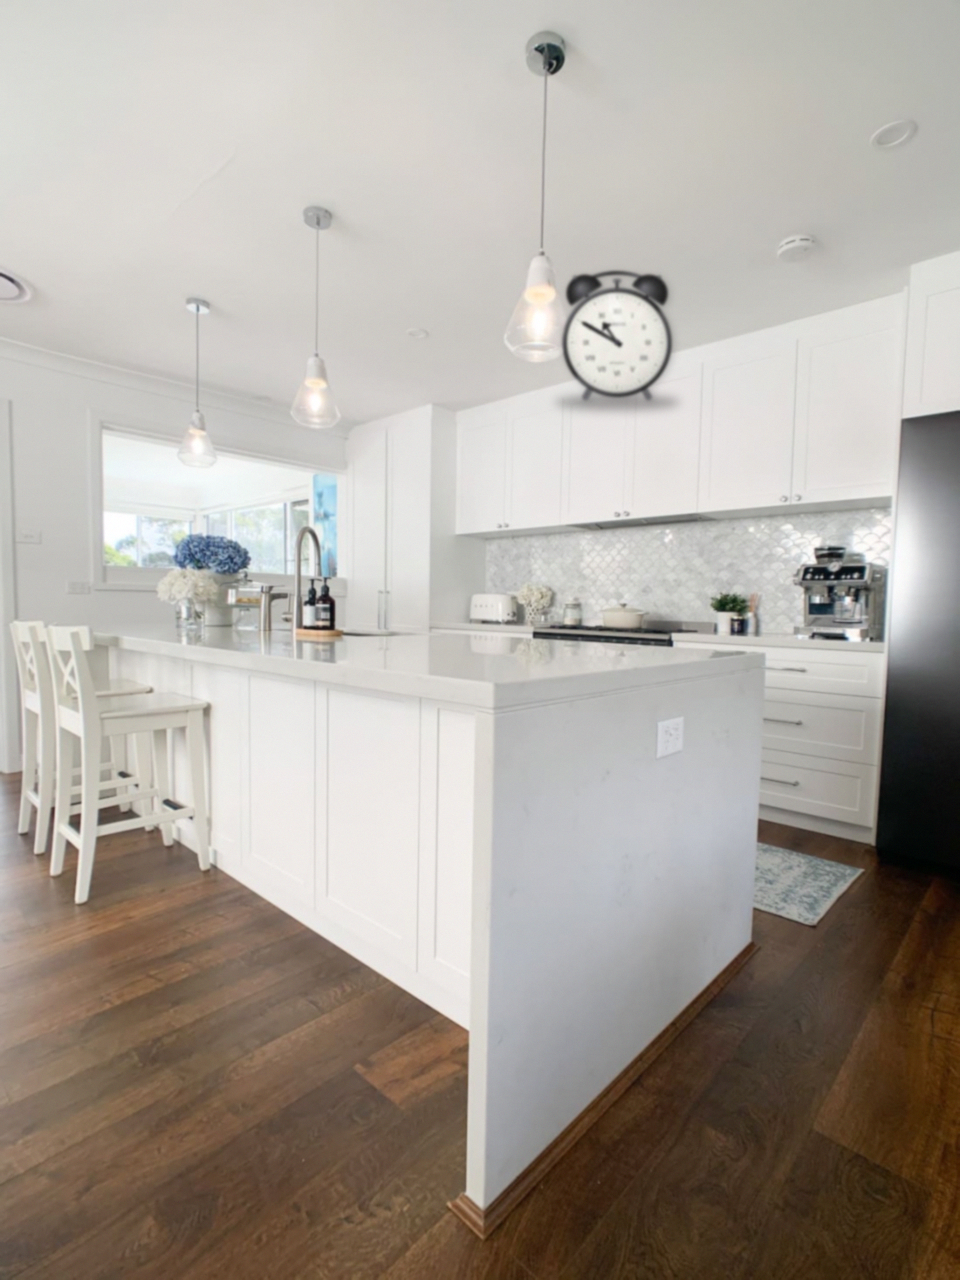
10:50
